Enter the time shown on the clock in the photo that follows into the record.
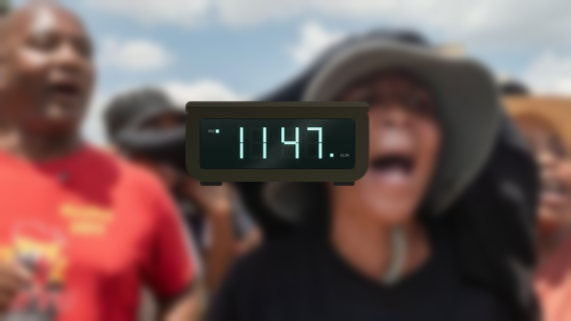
11:47
